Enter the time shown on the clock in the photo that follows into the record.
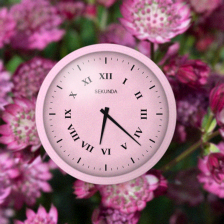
6:22
